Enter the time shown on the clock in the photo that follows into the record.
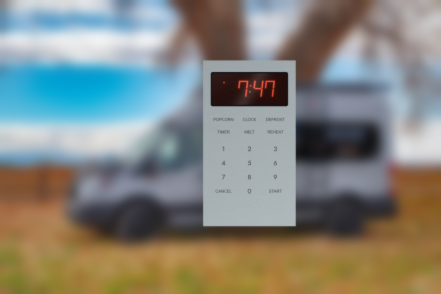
7:47
